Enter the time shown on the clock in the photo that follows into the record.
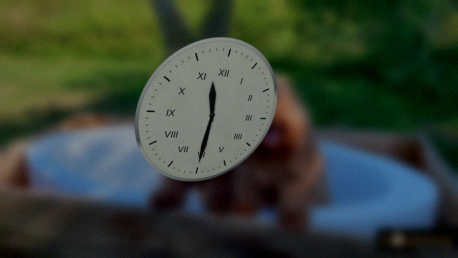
11:30
